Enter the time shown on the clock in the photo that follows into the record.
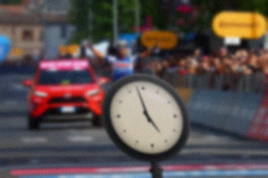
4:58
